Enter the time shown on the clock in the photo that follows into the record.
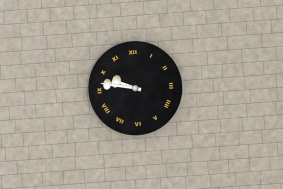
9:47
